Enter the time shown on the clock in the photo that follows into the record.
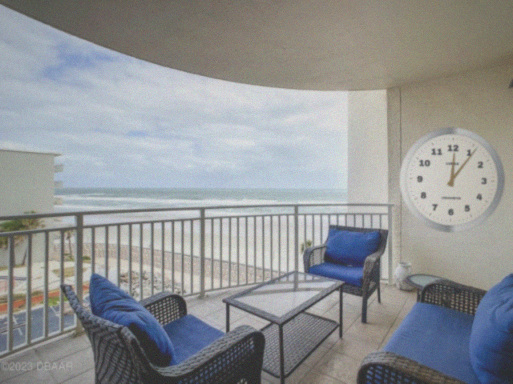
12:06
